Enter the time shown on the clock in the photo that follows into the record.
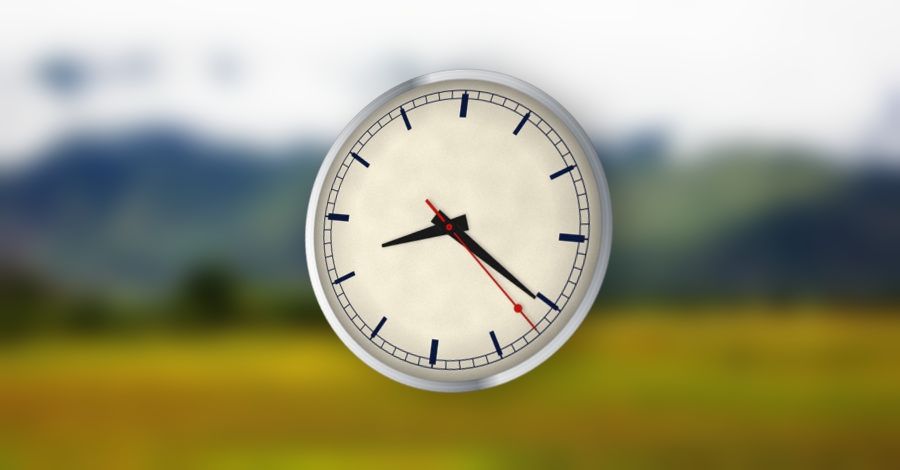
8:20:22
